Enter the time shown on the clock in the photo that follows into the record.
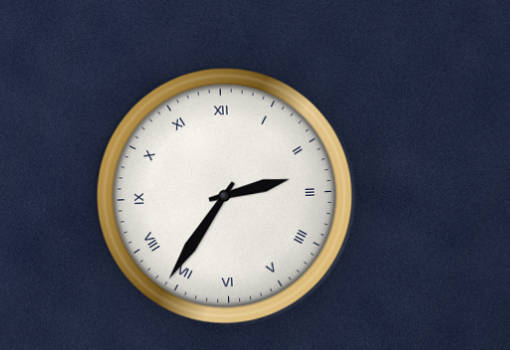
2:36
